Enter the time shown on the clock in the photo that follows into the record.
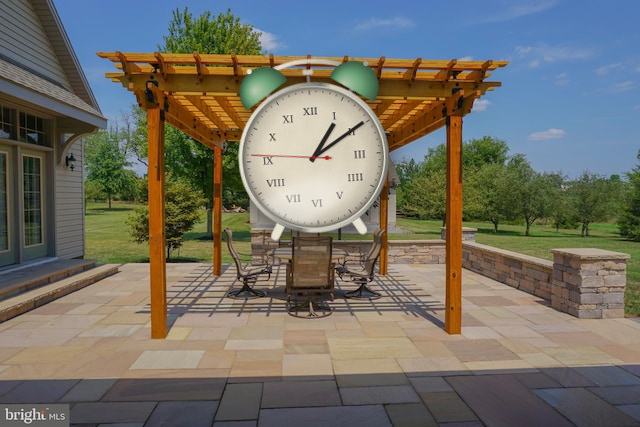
1:09:46
